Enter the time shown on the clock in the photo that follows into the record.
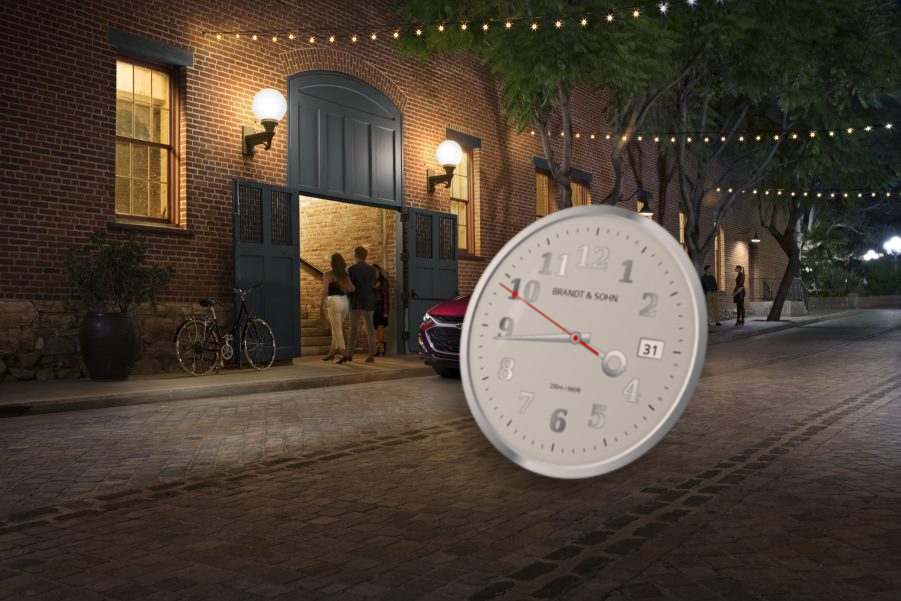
3:43:49
